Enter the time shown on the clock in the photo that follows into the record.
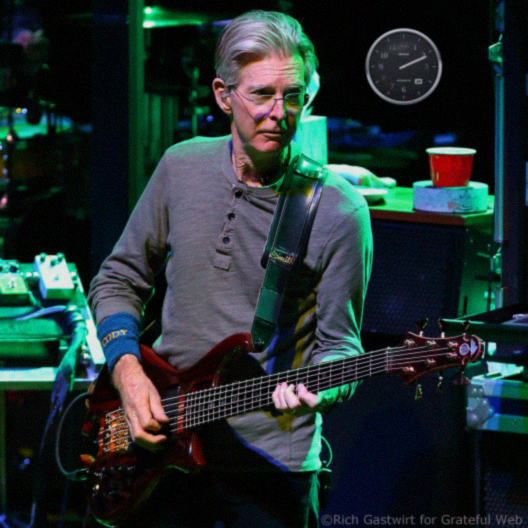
2:11
